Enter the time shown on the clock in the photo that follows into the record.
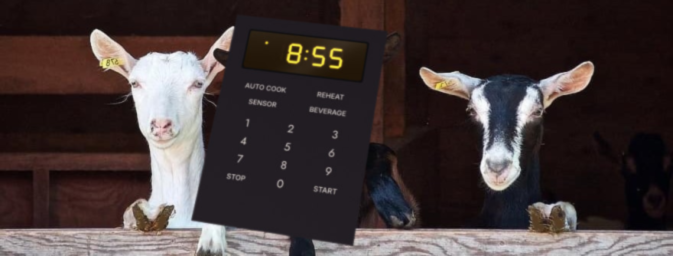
8:55
